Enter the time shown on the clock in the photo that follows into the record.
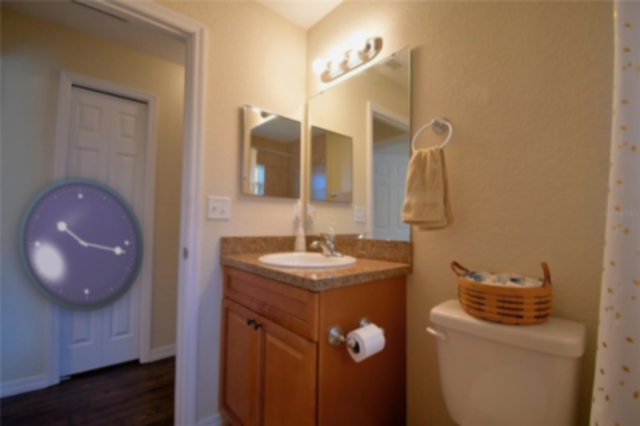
10:17
